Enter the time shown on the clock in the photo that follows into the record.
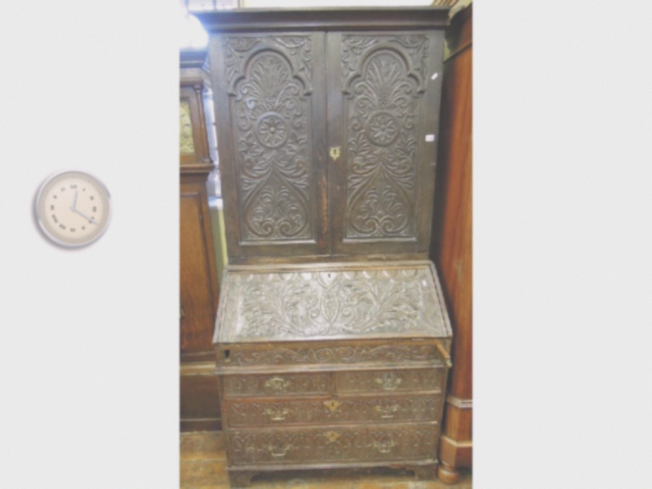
12:20
